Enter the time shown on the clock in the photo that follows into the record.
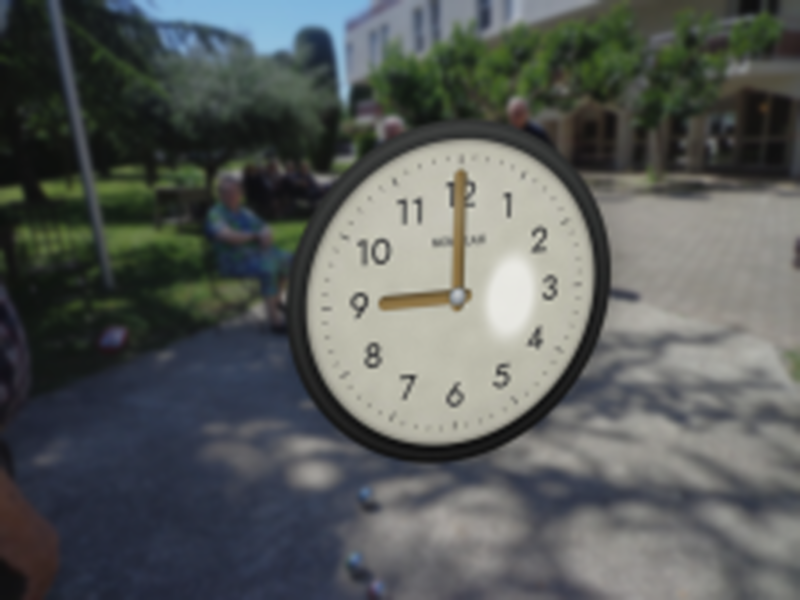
9:00
